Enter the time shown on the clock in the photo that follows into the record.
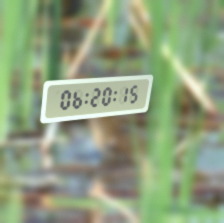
6:20:15
